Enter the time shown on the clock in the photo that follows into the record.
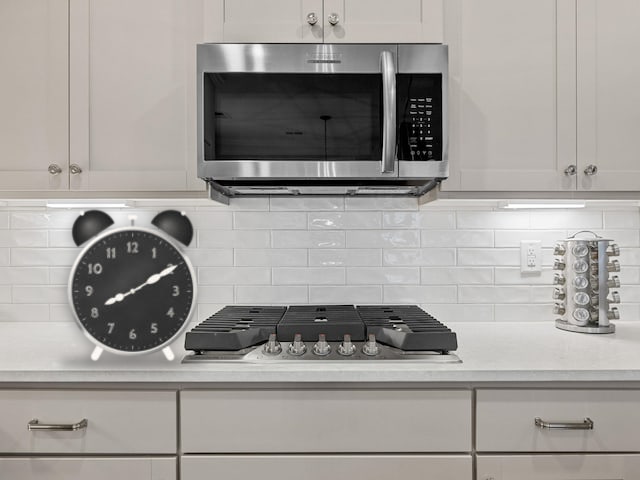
8:10
